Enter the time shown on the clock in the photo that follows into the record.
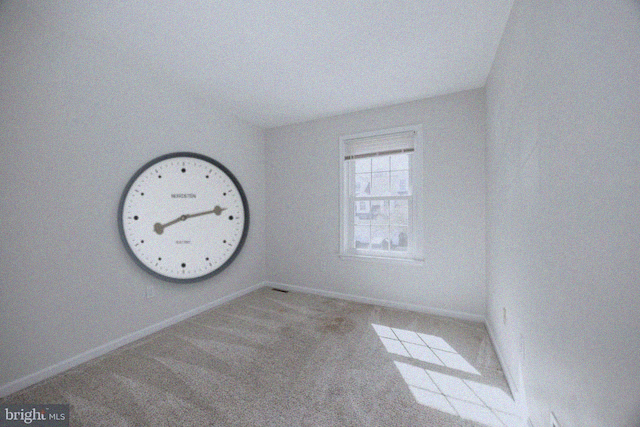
8:13
